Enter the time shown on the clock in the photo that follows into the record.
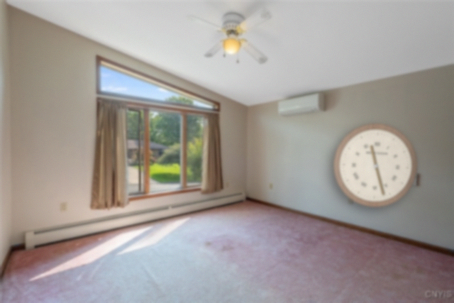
11:27
